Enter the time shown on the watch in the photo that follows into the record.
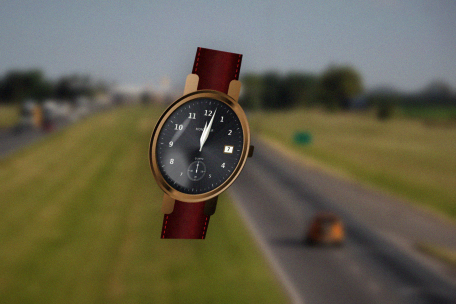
12:02
